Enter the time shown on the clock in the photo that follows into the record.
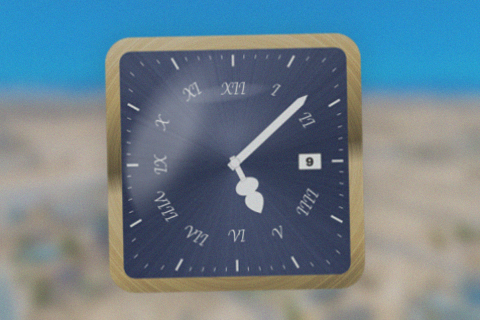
5:08
